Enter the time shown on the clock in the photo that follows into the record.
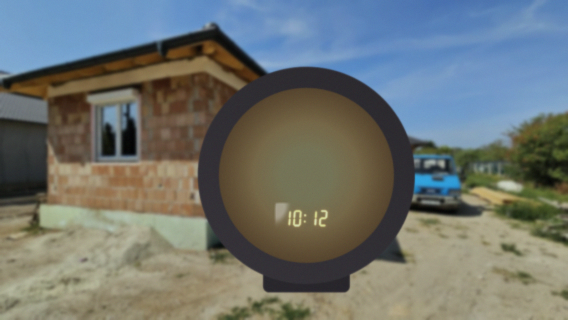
10:12
